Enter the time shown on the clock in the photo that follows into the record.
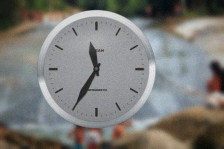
11:35
